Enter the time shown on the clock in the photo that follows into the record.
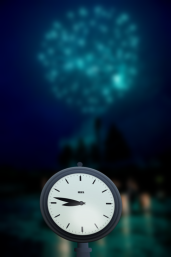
8:47
